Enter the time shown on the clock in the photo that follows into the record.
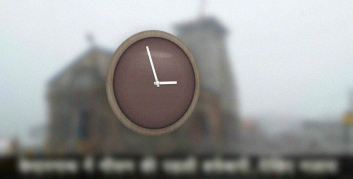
2:57
